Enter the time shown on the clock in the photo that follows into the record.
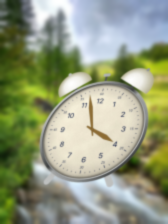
3:57
